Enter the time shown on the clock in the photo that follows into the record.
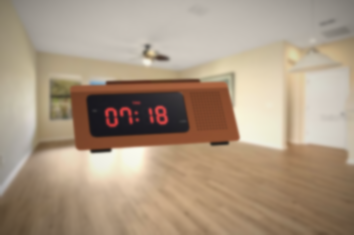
7:18
